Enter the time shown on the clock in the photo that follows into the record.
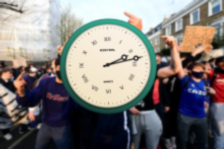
2:13
